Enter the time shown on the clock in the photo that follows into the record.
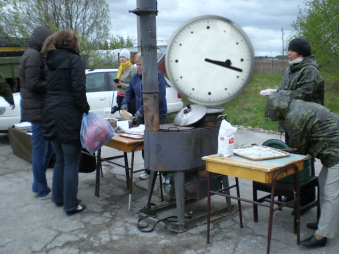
3:18
